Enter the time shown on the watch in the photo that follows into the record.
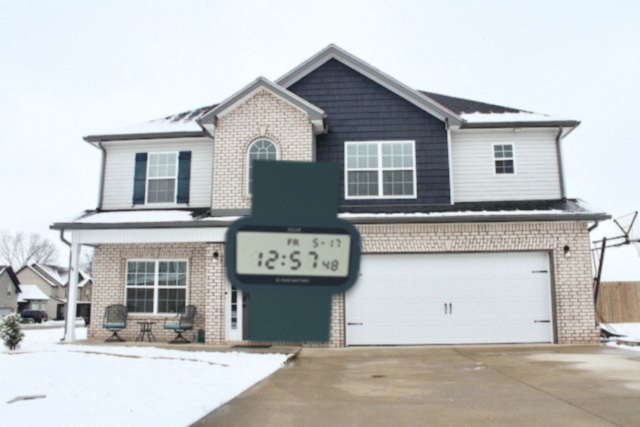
12:57:48
